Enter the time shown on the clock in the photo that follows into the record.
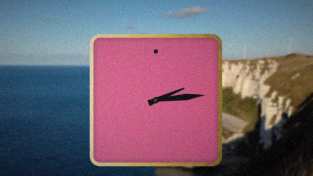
2:14
